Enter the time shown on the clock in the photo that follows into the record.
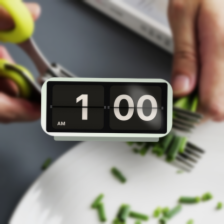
1:00
